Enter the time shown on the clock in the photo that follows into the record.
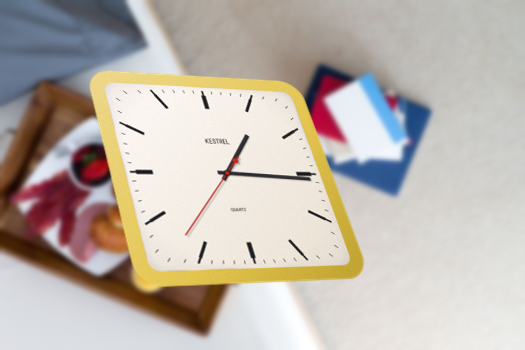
1:15:37
